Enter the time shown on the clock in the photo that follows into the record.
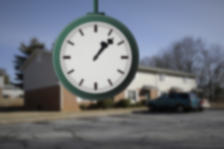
1:07
